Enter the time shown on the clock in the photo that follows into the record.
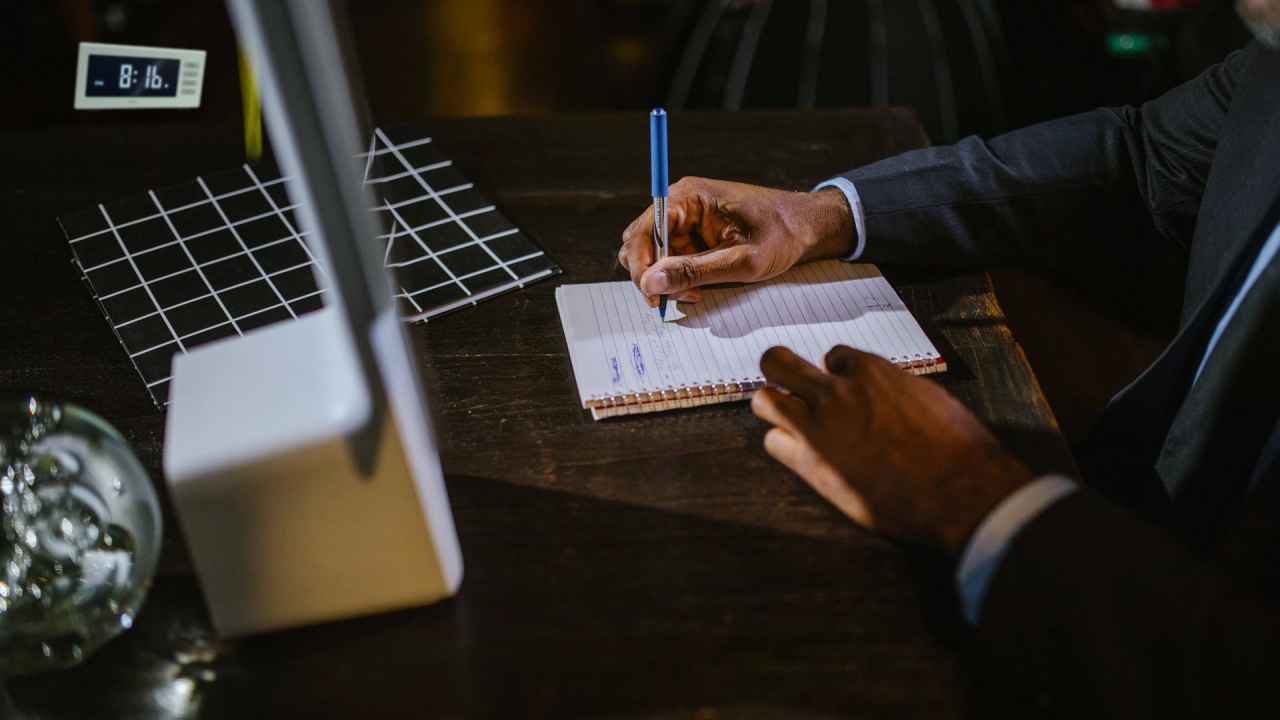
8:16
